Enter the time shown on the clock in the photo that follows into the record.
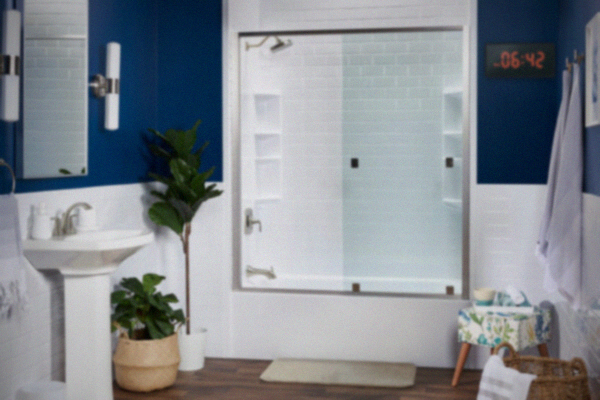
6:42
